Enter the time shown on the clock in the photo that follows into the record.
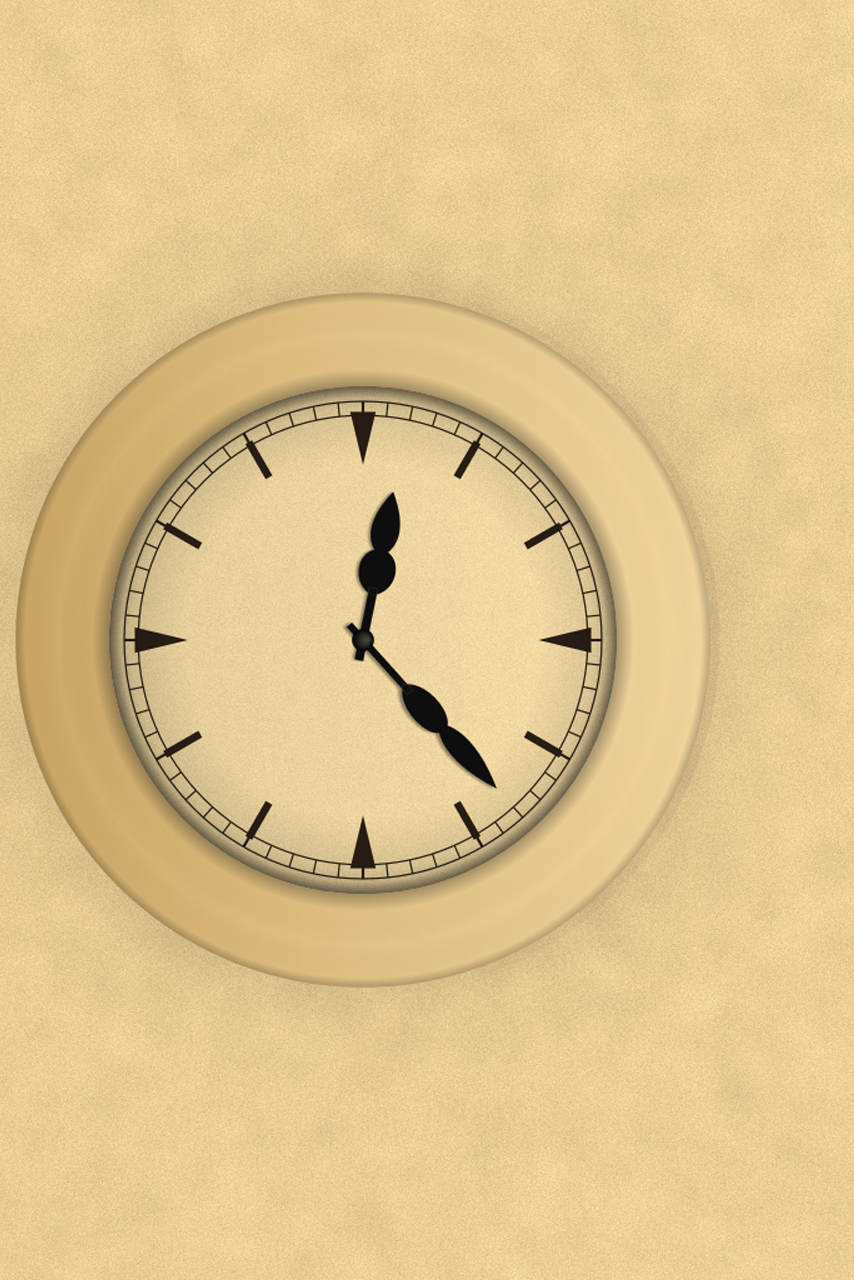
12:23
